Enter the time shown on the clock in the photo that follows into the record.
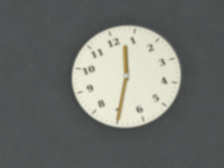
12:35
